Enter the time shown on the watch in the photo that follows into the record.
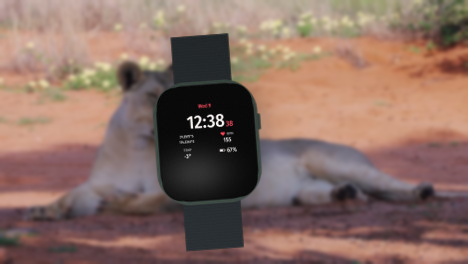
12:38:38
